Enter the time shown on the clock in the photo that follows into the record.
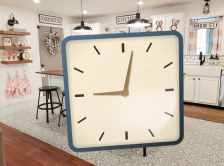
9:02
